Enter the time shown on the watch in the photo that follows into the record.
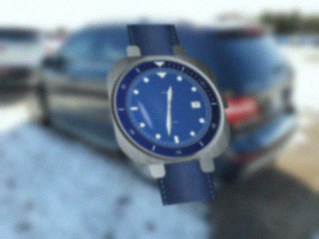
12:32
